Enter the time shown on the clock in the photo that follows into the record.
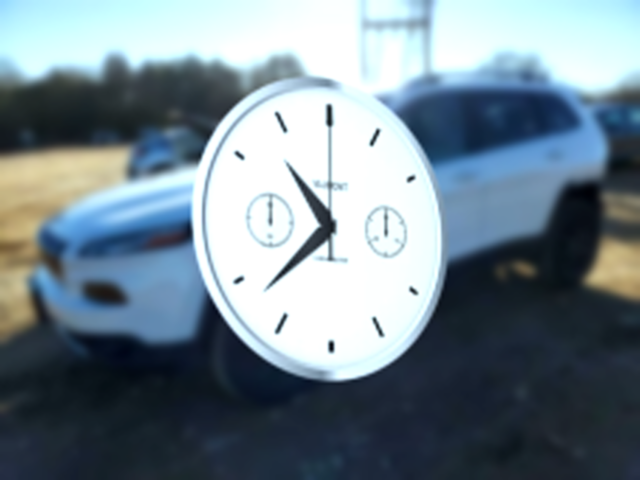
10:38
